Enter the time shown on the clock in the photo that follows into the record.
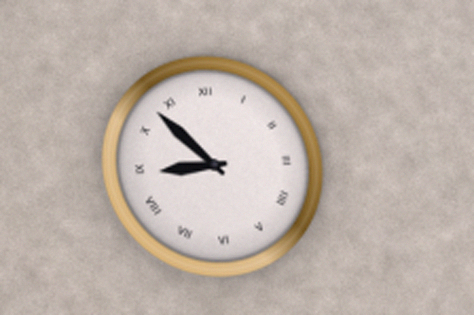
8:53
